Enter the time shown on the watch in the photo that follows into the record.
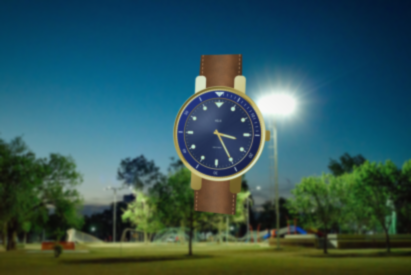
3:25
